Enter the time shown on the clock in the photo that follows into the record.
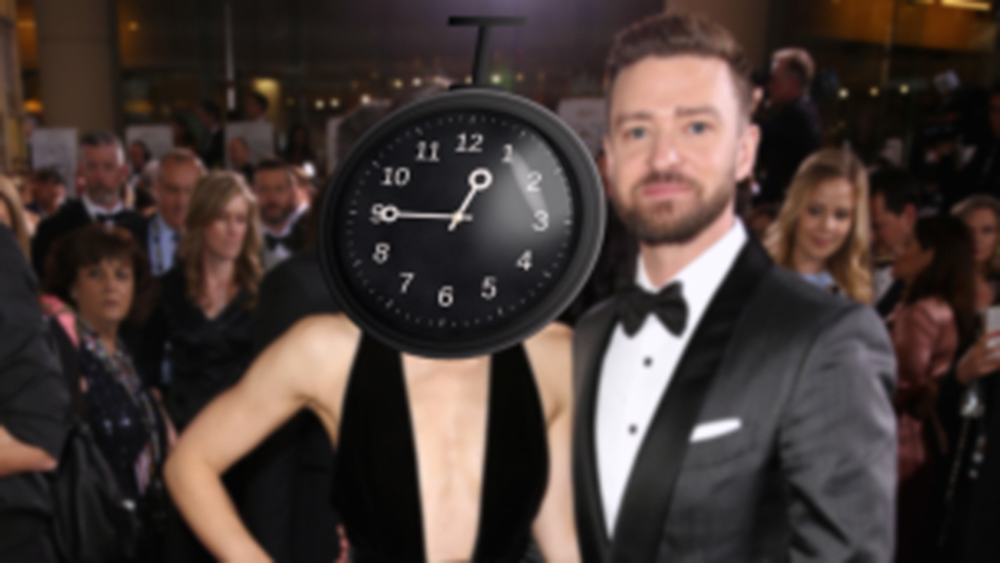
12:45
